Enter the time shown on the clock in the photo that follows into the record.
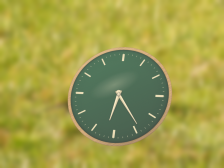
6:24
